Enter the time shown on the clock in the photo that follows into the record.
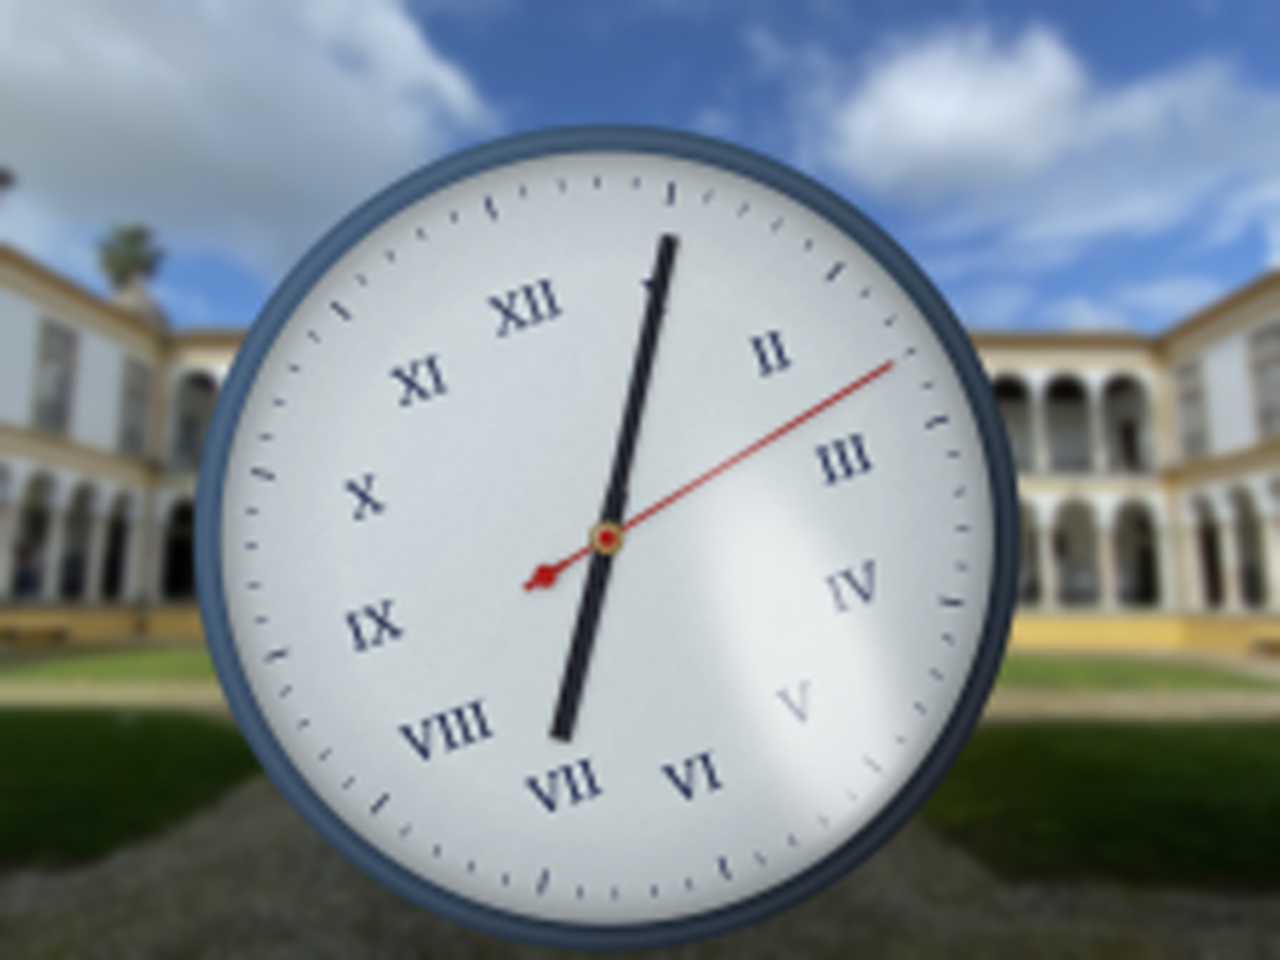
7:05:13
